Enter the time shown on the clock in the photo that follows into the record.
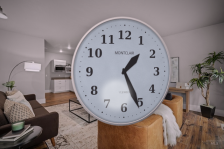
1:26
